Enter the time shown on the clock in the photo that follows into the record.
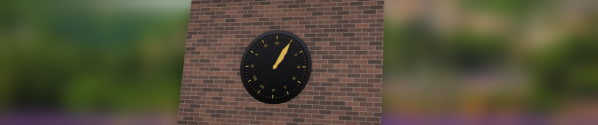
1:05
